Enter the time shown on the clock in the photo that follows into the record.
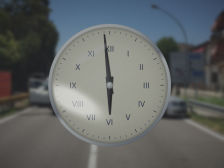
5:59
